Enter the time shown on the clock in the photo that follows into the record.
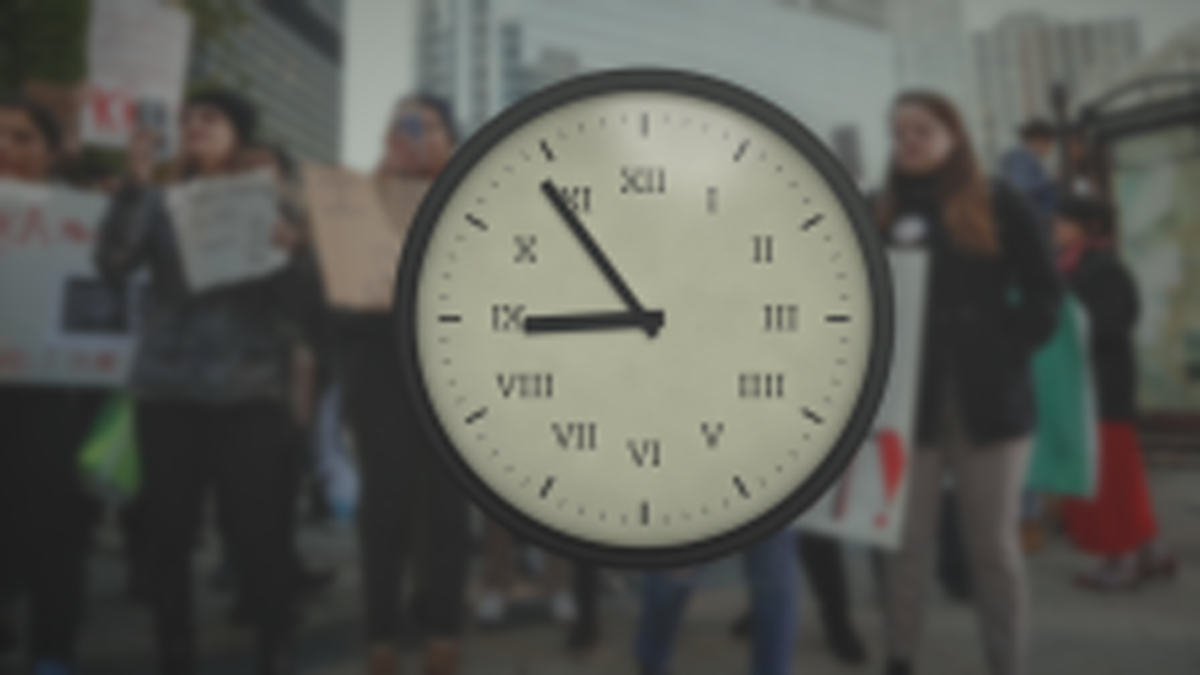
8:54
